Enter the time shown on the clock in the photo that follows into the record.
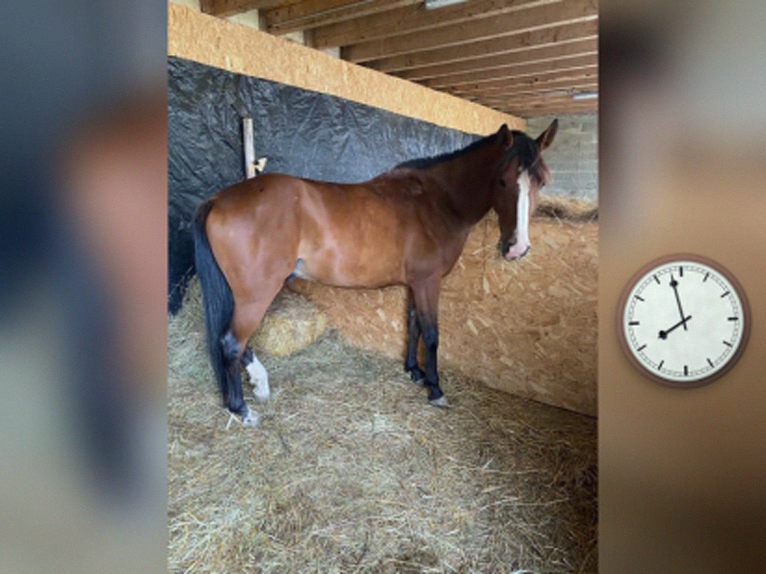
7:58
